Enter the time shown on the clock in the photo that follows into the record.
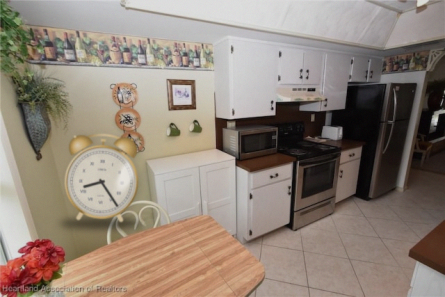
8:24
